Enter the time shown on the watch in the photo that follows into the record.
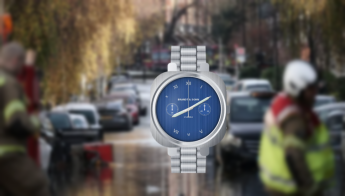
8:10
